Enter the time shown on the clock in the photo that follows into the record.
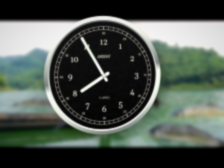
7:55
